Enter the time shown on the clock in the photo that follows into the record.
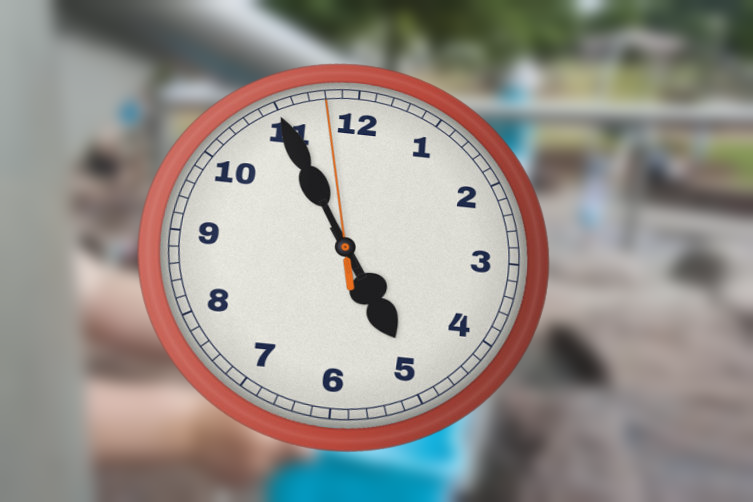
4:54:58
